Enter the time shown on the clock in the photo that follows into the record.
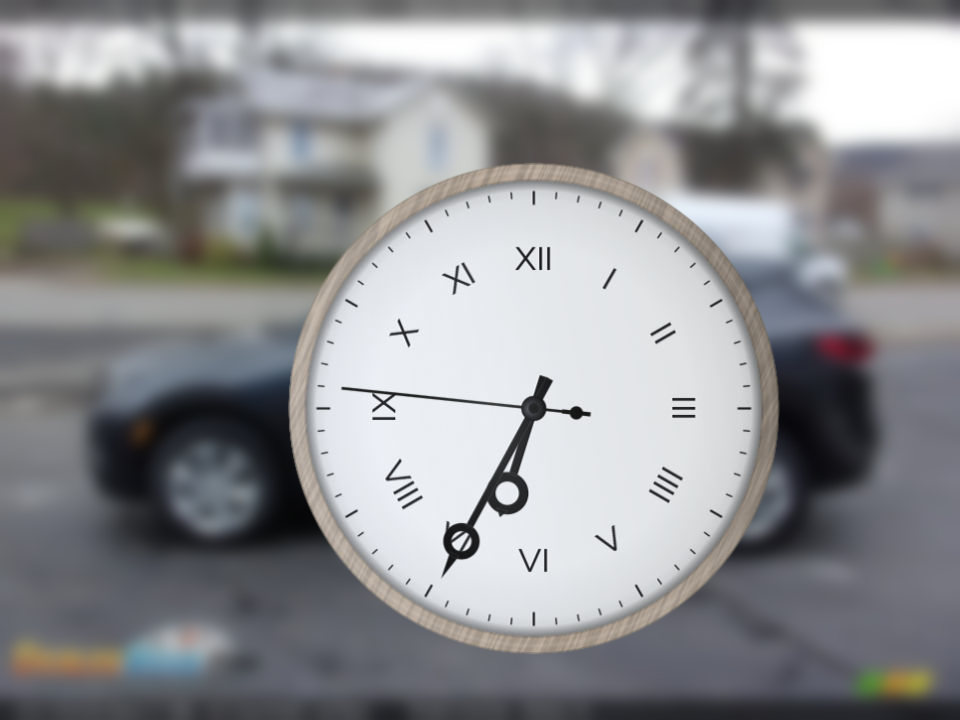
6:34:46
